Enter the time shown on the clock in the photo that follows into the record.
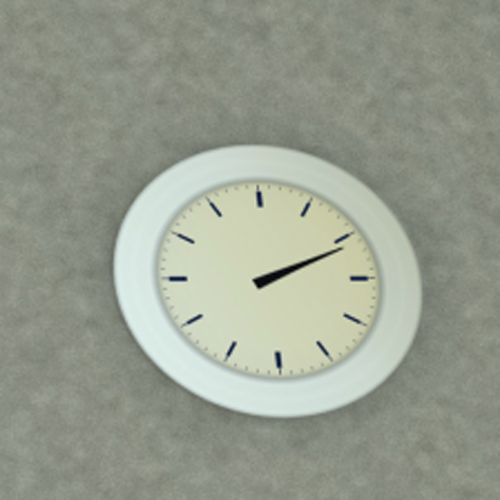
2:11
